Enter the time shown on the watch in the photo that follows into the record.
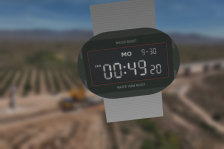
0:49:20
